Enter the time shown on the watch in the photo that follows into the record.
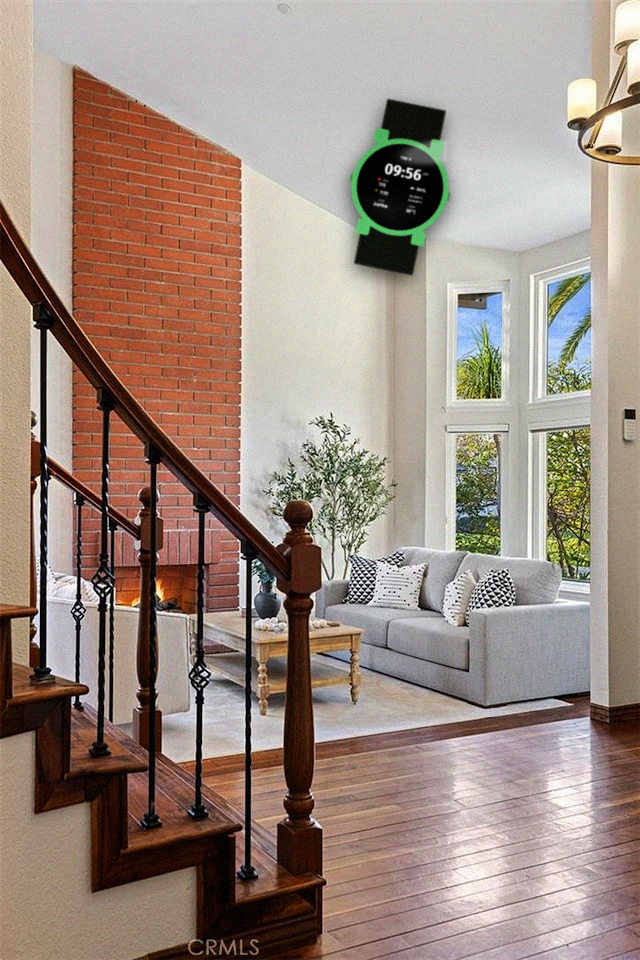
9:56
